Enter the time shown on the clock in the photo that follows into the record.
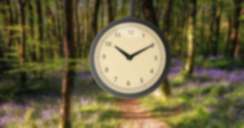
10:10
